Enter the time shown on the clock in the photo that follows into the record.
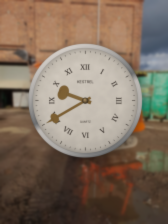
9:40
